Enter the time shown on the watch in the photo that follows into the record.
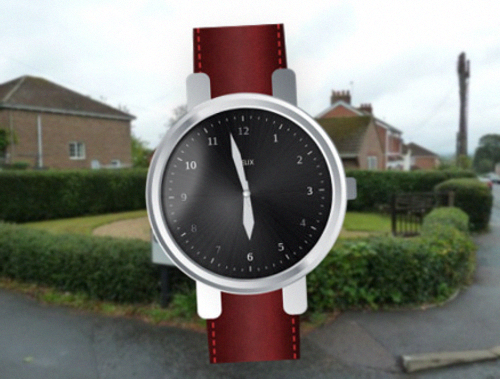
5:58
